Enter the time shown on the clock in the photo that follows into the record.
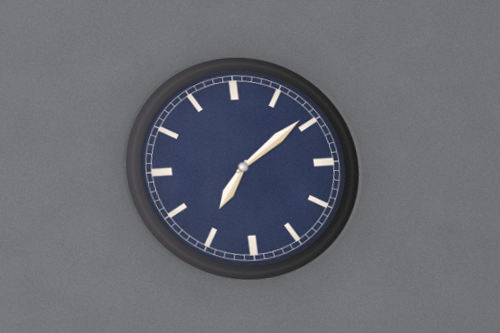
7:09
